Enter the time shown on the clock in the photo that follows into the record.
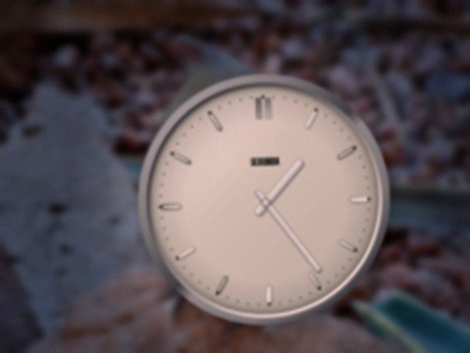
1:24
